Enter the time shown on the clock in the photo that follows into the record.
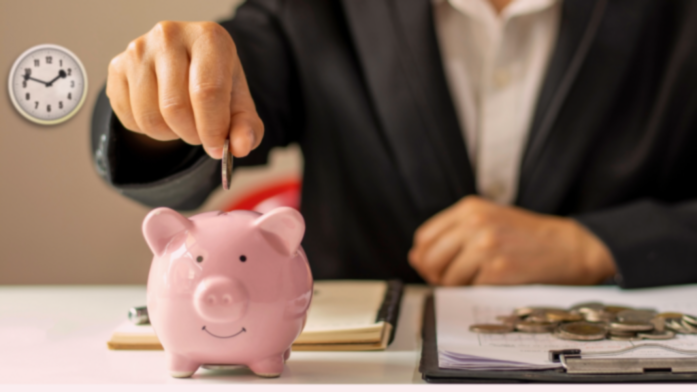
1:48
